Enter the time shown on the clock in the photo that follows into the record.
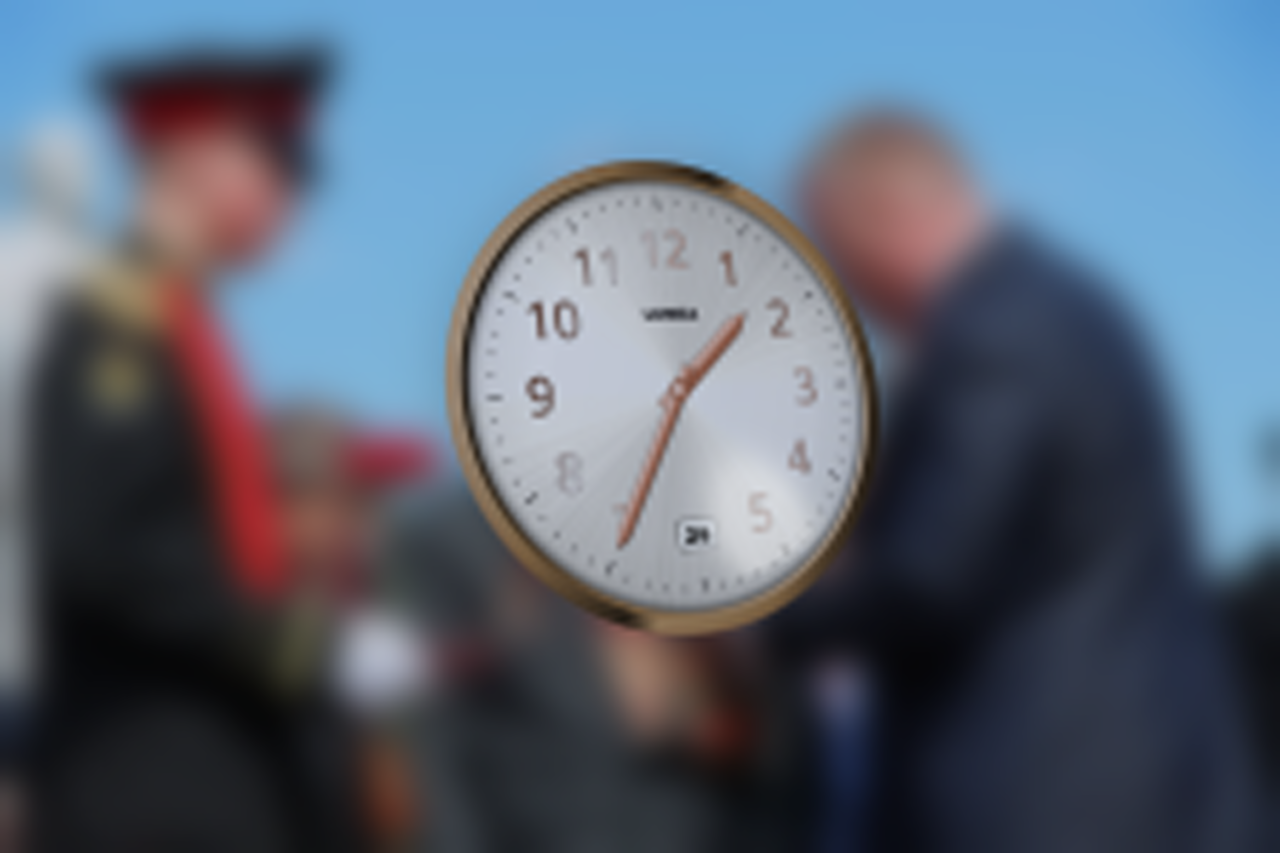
1:35
